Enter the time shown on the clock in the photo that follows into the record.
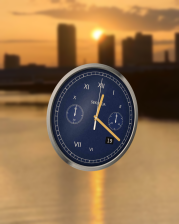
12:20
